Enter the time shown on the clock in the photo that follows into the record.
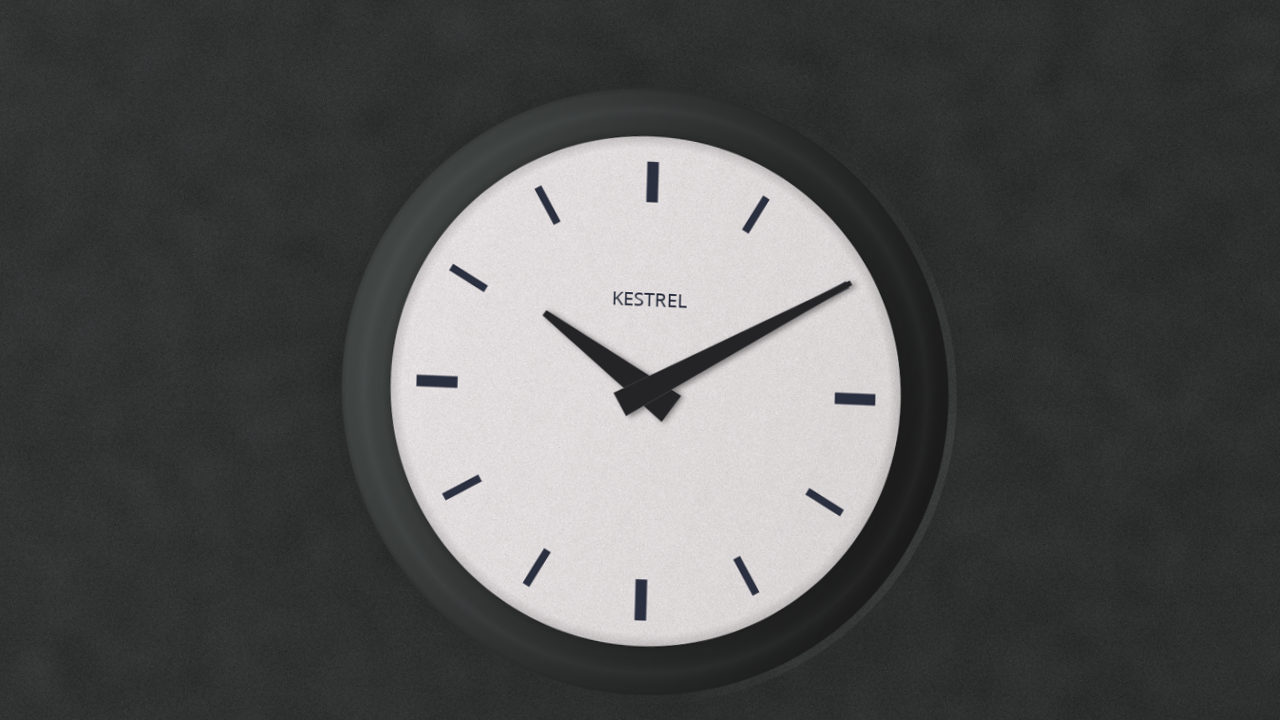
10:10
